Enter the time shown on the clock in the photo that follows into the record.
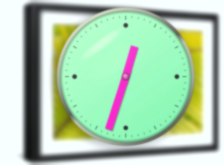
12:33
